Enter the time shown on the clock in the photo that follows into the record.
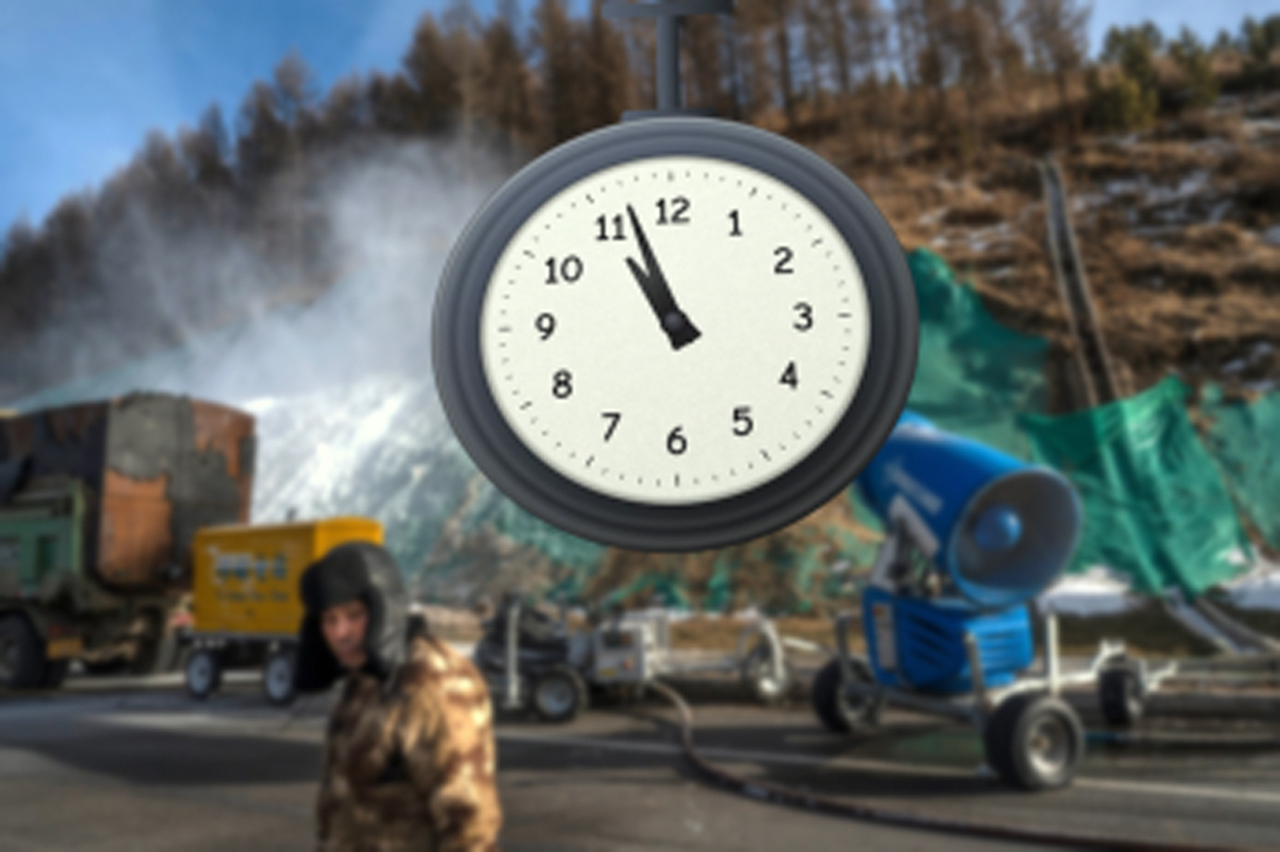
10:57
